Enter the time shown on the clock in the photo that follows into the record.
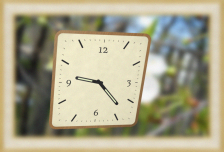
9:23
